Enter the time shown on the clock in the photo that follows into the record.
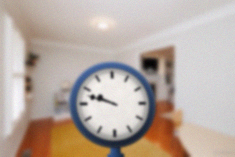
9:48
